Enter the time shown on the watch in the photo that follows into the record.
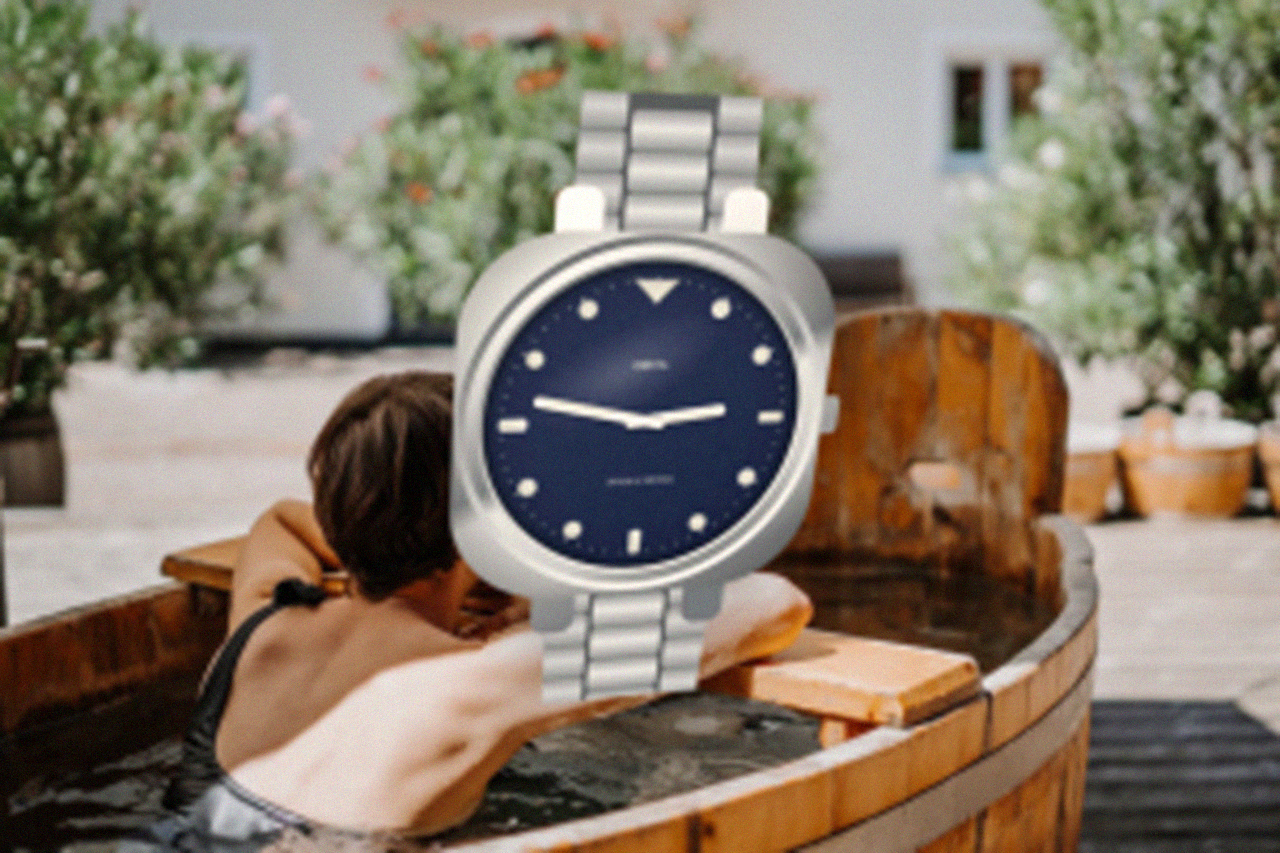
2:47
